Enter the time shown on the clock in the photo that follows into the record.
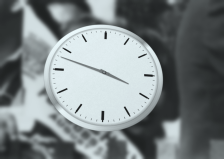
3:48
